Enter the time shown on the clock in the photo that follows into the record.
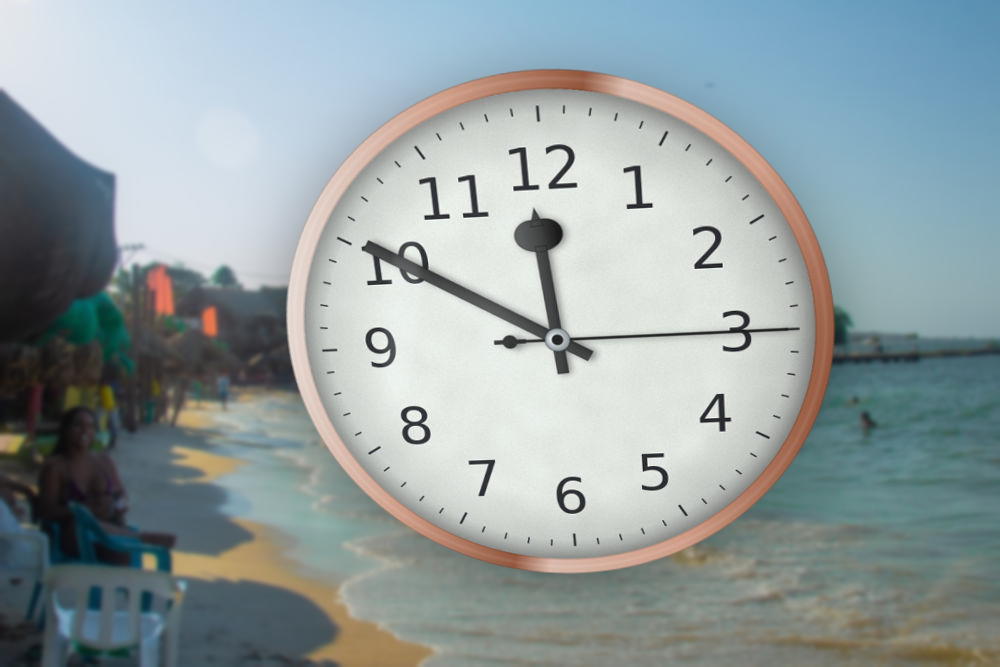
11:50:15
